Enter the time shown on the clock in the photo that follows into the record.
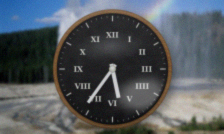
5:36
